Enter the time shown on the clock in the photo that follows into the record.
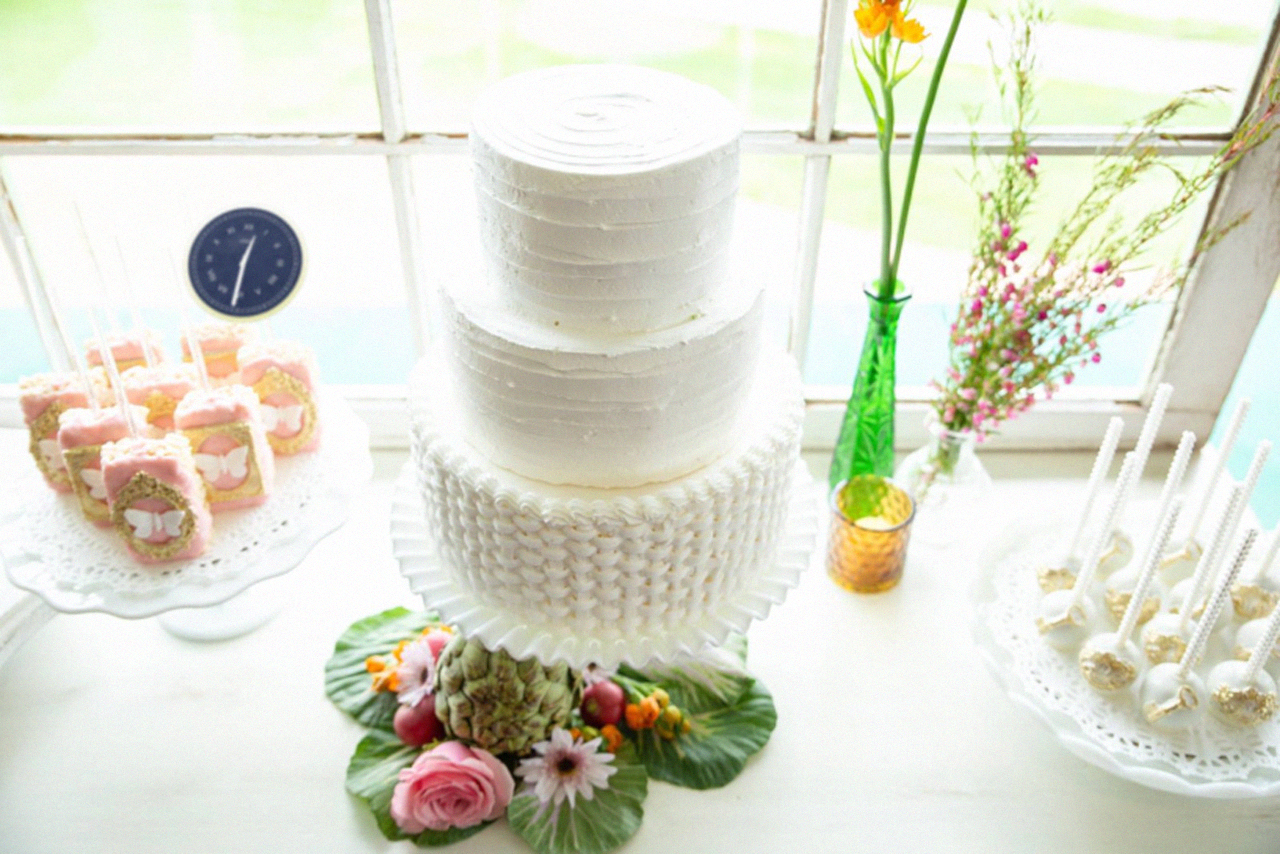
12:31
